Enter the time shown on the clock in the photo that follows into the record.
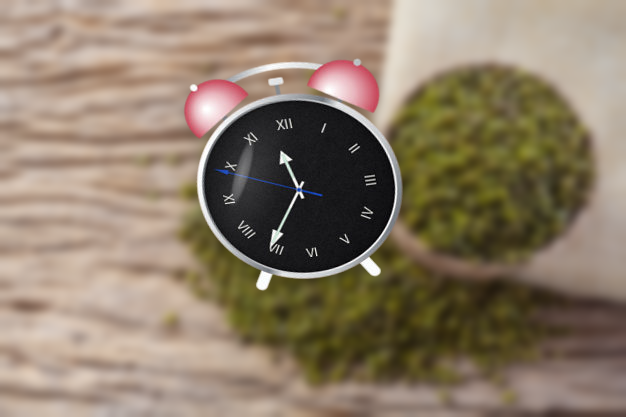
11:35:49
